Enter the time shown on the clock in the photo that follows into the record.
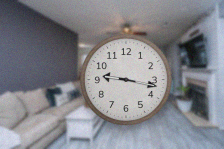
9:17
